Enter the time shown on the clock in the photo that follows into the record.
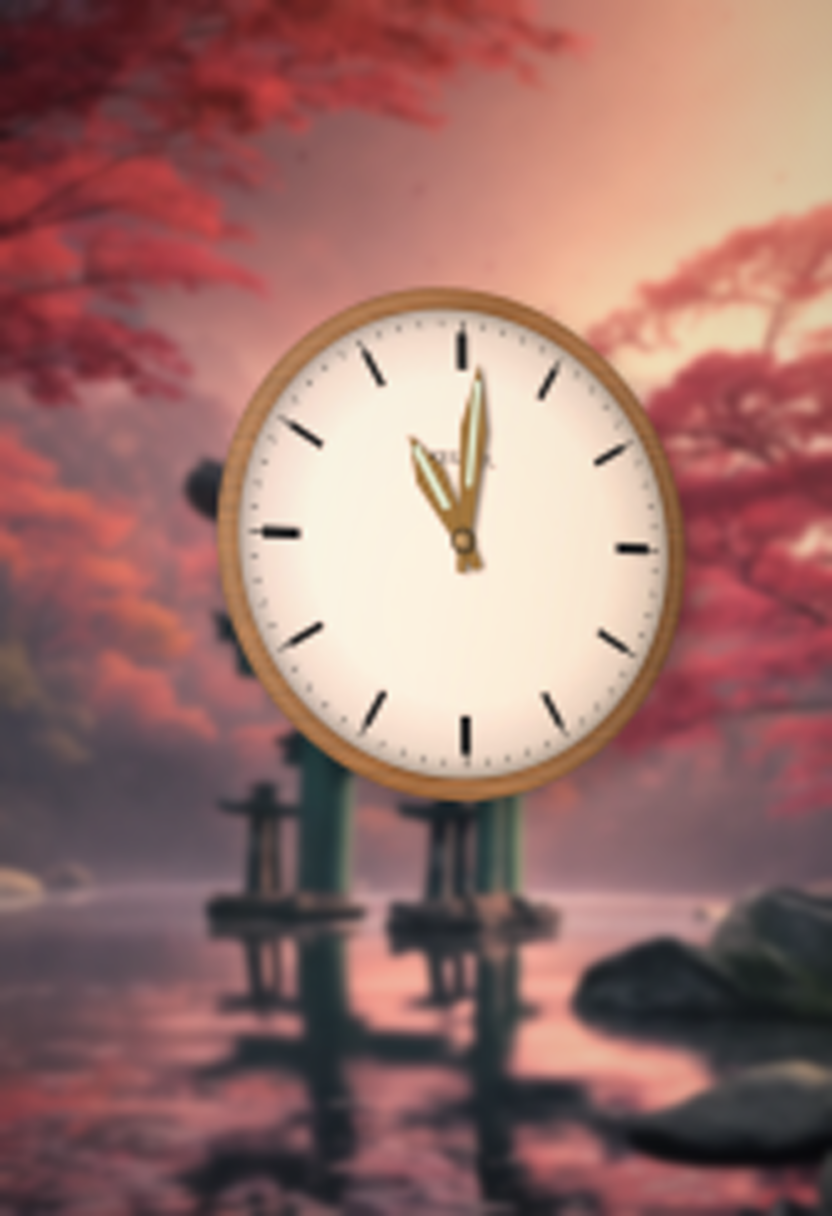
11:01
